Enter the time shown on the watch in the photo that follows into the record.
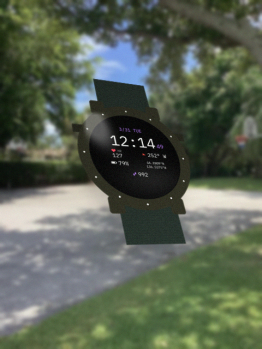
12:14
